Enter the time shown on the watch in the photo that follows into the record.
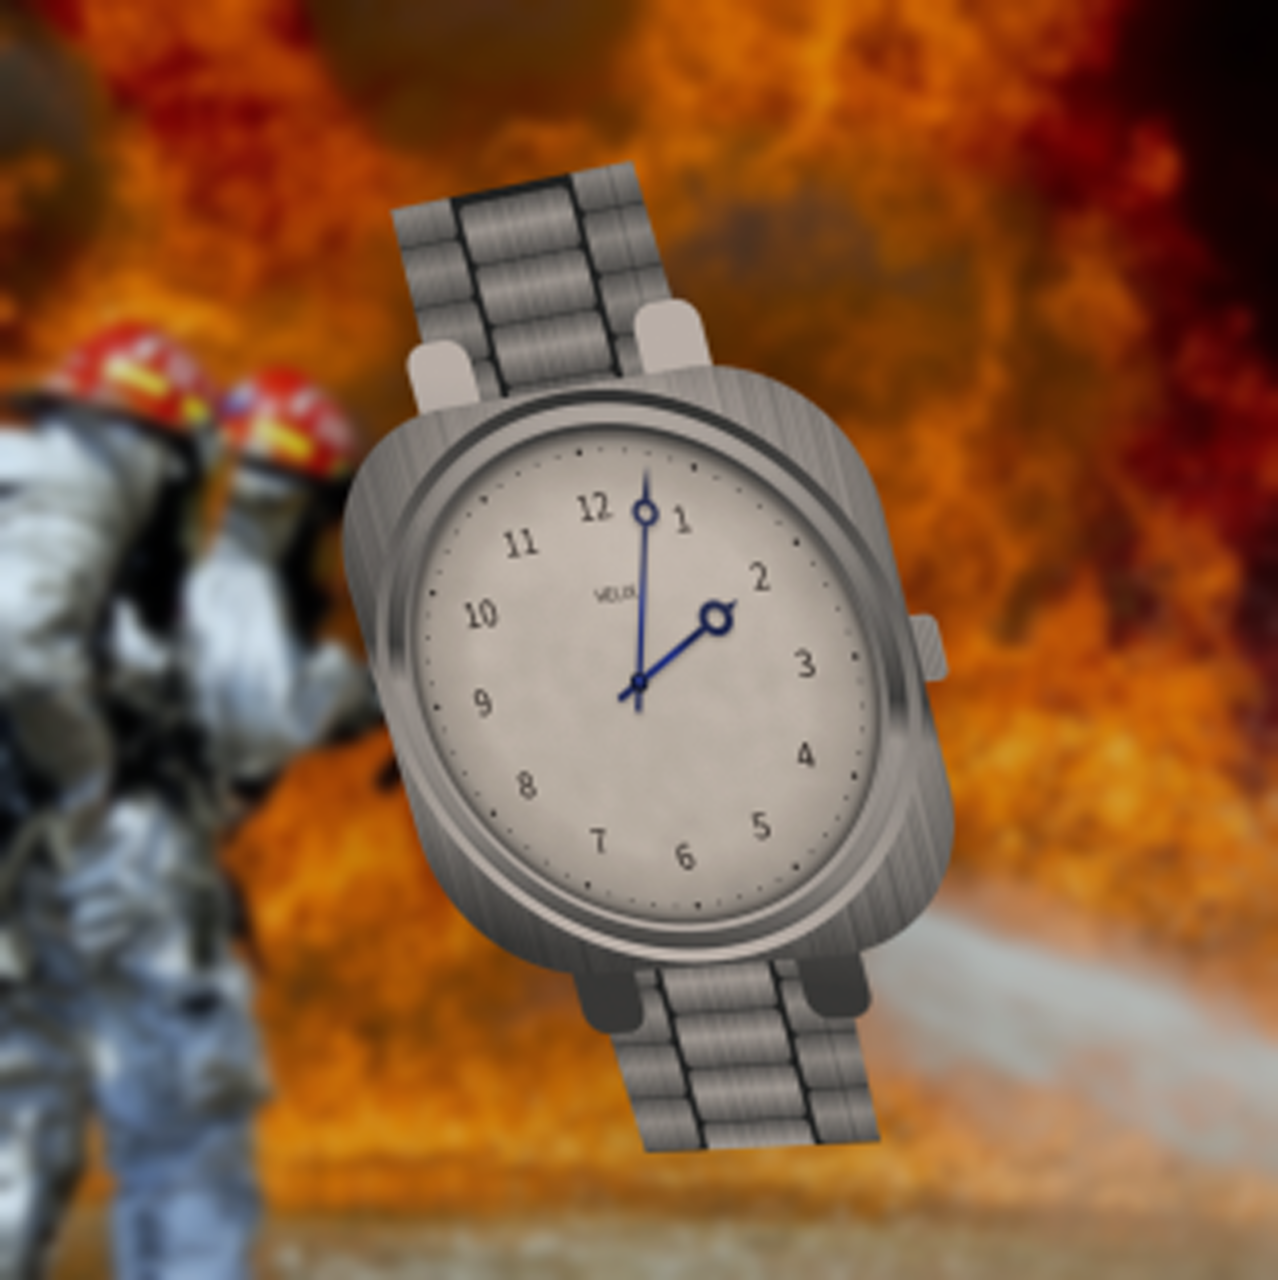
2:03
